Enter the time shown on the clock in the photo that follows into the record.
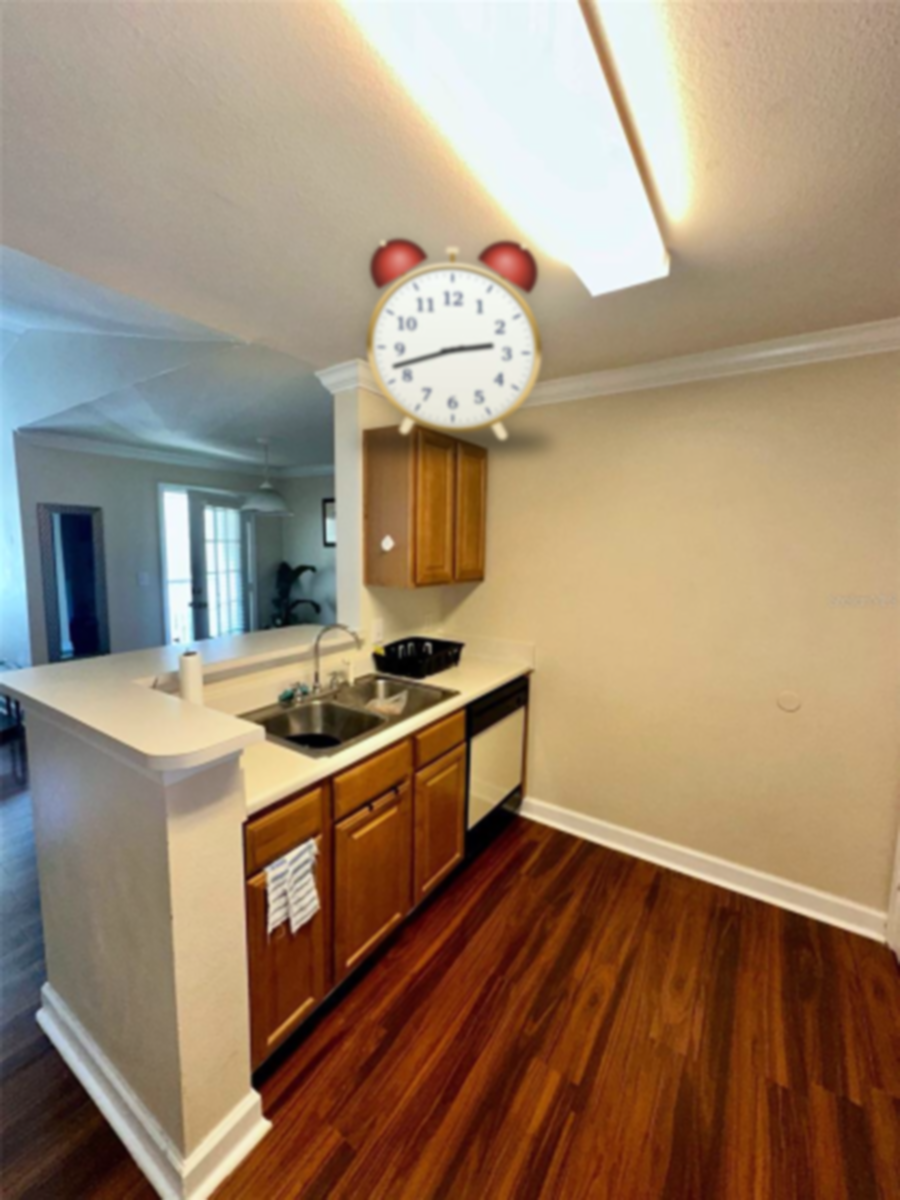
2:42
